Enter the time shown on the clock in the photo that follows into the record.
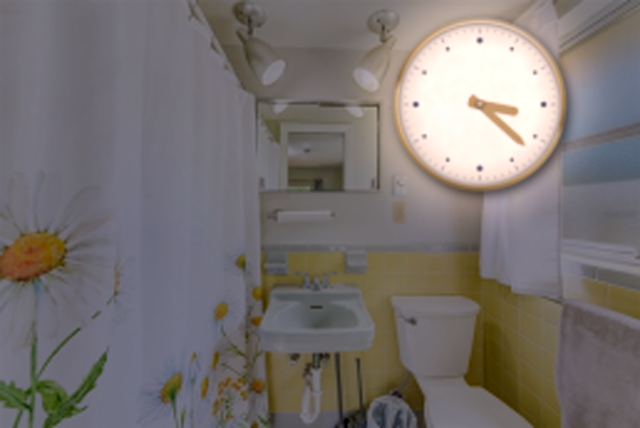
3:22
